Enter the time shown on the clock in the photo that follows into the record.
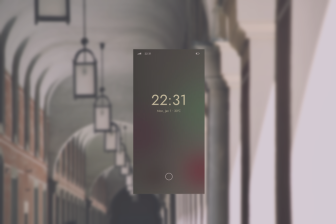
22:31
